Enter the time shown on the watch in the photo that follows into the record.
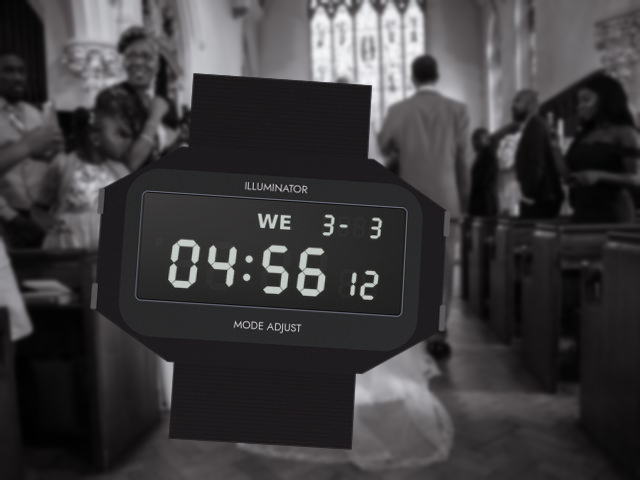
4:56:12
